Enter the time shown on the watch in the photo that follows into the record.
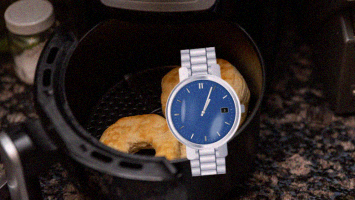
1:04
